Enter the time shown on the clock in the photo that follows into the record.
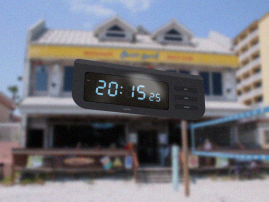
20:15:25
